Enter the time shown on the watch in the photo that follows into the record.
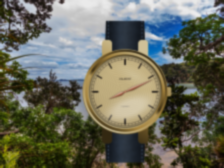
8:11
